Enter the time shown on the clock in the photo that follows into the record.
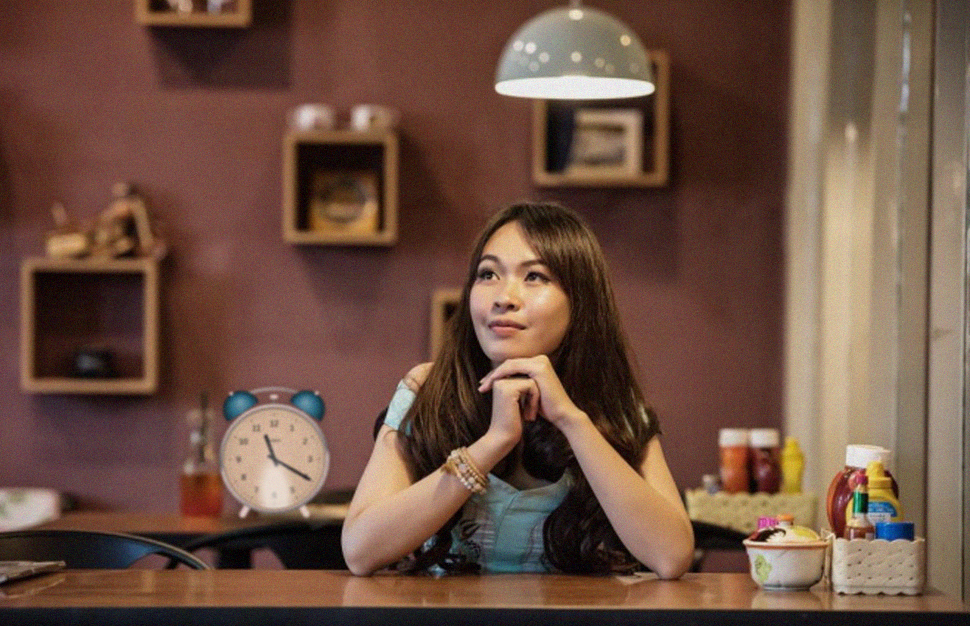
11:20
